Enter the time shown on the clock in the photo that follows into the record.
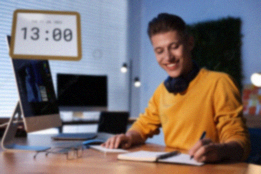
13:00
